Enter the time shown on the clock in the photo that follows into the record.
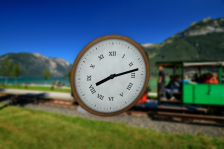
8:13
